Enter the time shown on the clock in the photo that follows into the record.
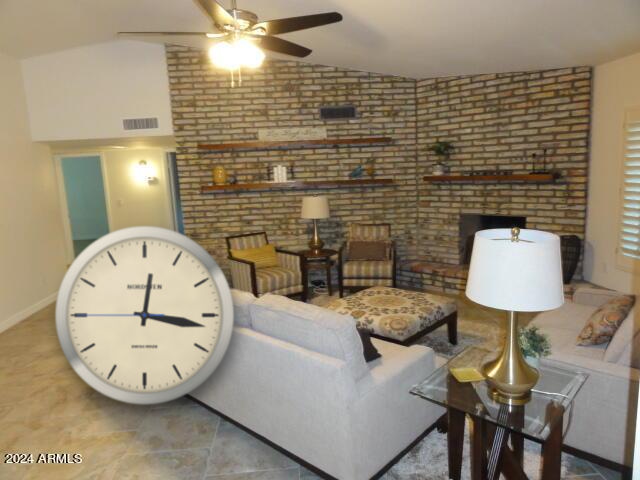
12:16:45
